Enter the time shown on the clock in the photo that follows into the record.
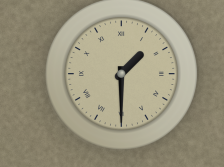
1:30
